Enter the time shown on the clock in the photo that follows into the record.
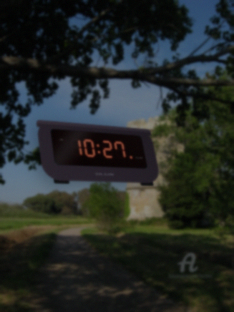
10:27
